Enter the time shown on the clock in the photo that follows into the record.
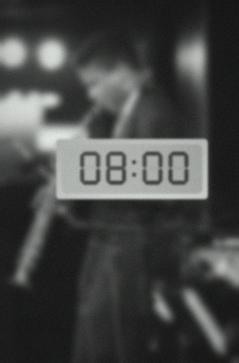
8:00
